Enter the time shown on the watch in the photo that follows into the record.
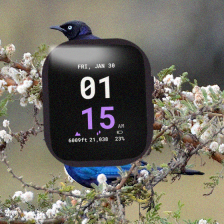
1:15
